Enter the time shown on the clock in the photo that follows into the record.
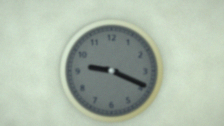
9:19
